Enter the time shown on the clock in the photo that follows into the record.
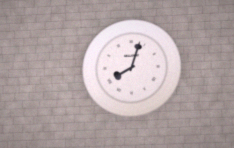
8:03
